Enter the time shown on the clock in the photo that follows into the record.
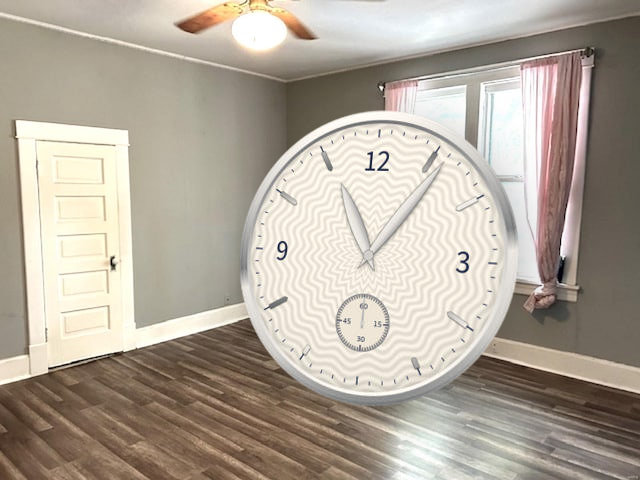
11:06
